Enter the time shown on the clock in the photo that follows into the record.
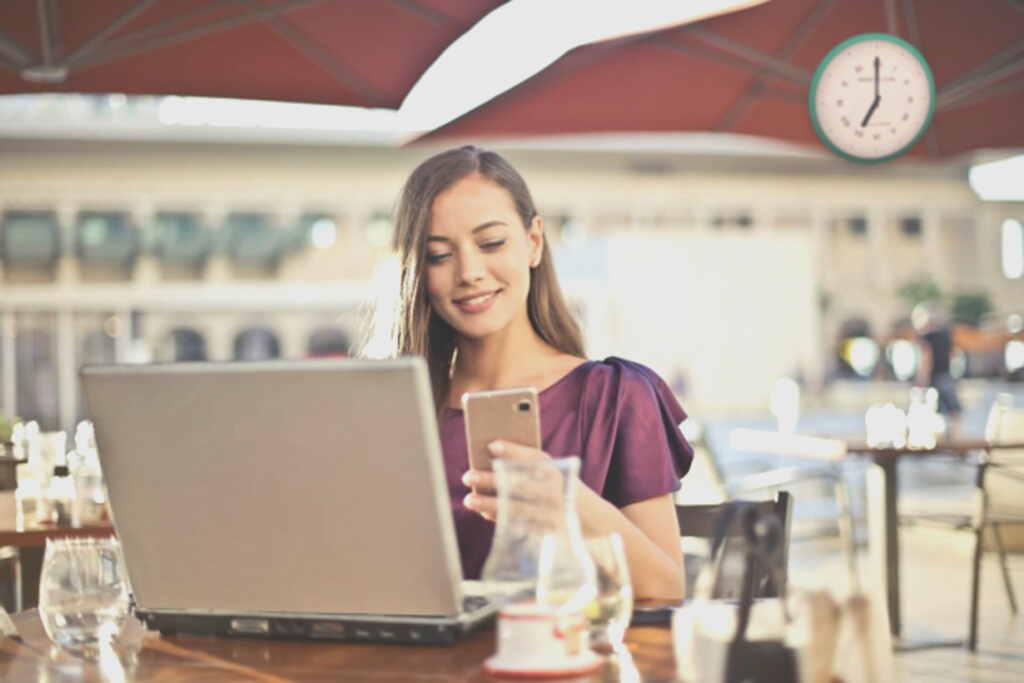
7:00
